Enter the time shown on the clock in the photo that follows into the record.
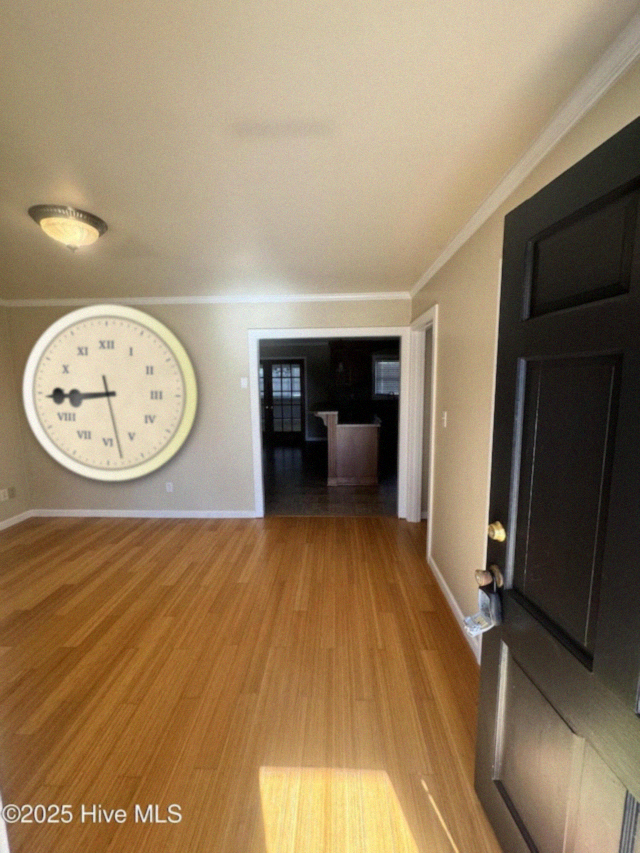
8:44:28
